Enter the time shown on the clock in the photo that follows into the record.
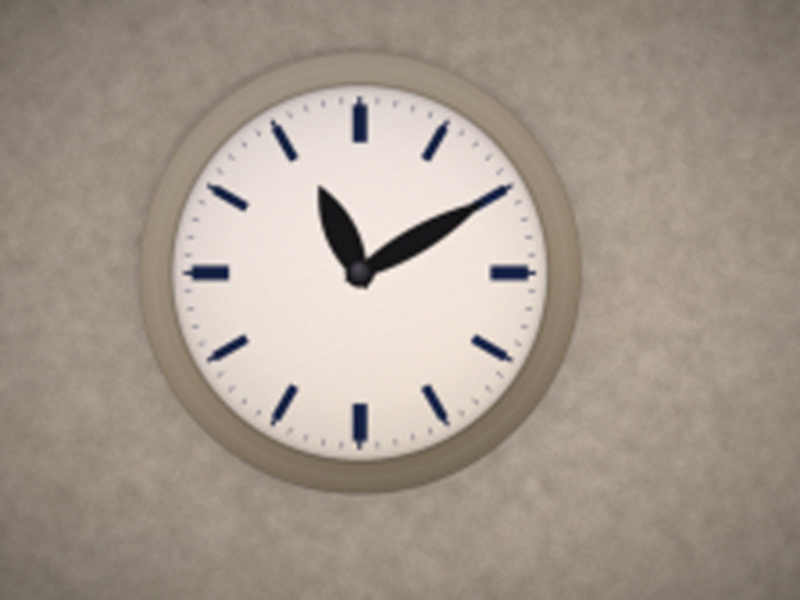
11:10
